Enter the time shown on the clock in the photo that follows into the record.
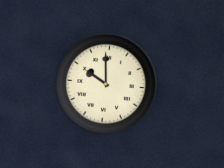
9:59
